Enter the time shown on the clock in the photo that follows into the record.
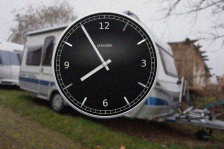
7:55
